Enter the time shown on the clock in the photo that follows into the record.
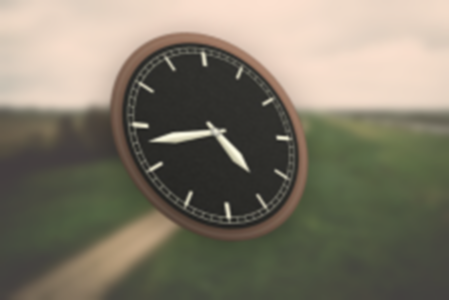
4:43
